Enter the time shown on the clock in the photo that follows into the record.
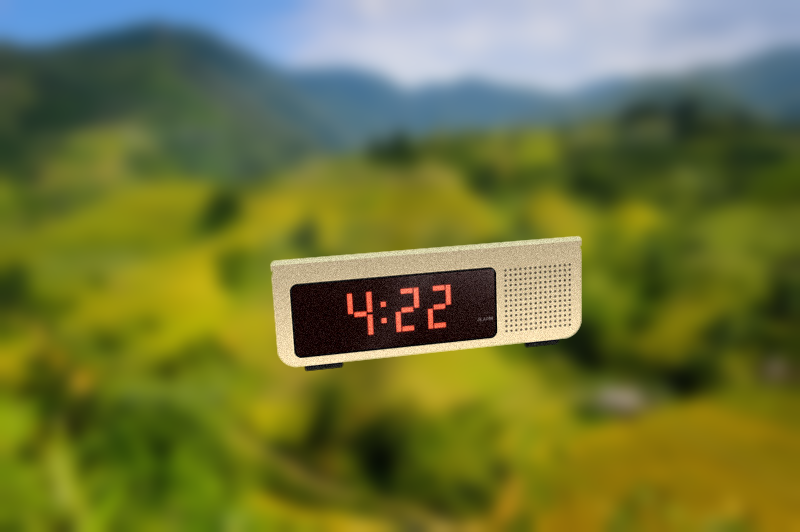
4:22
